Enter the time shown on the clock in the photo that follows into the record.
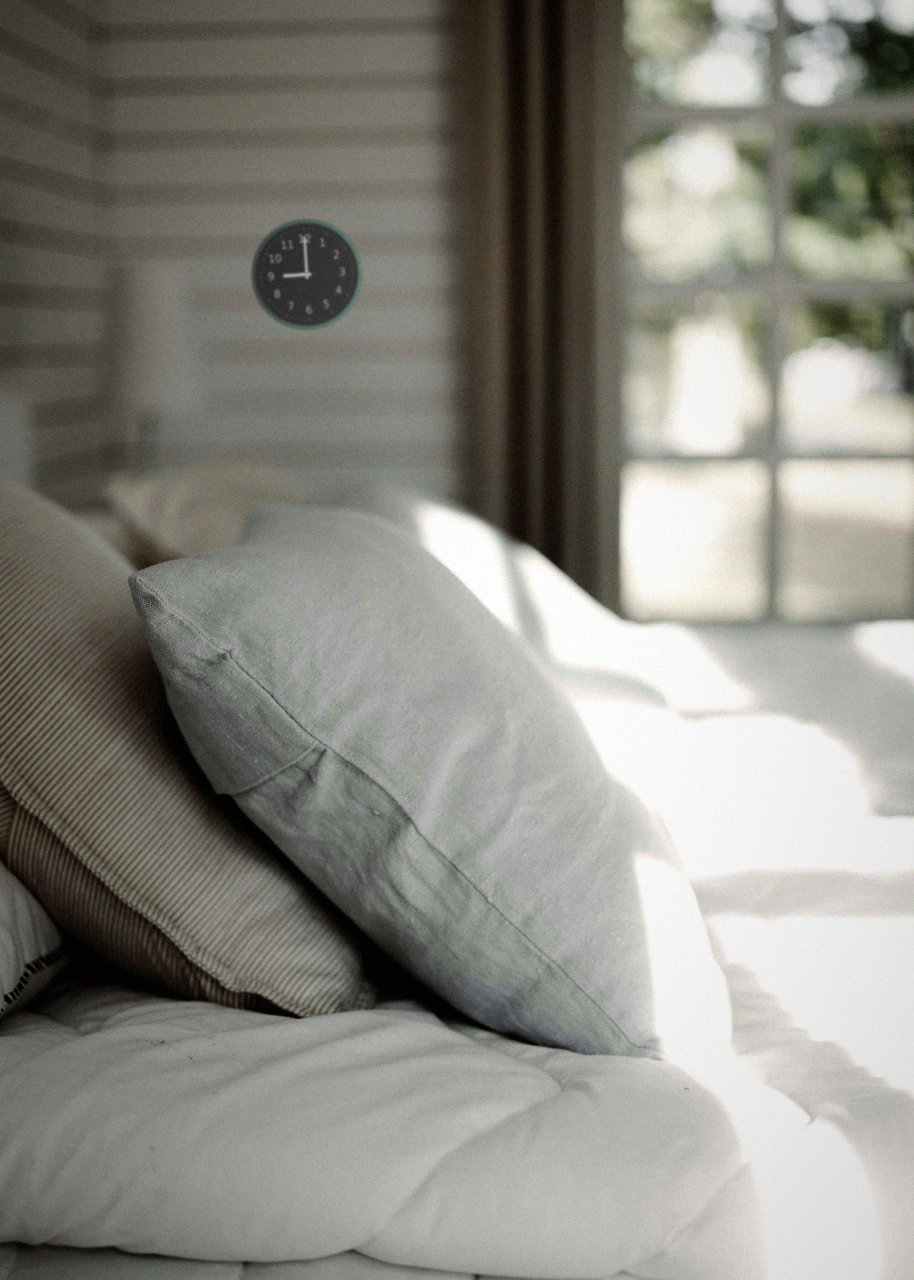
9:00
